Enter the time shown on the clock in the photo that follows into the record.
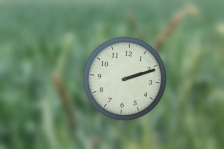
2:11
